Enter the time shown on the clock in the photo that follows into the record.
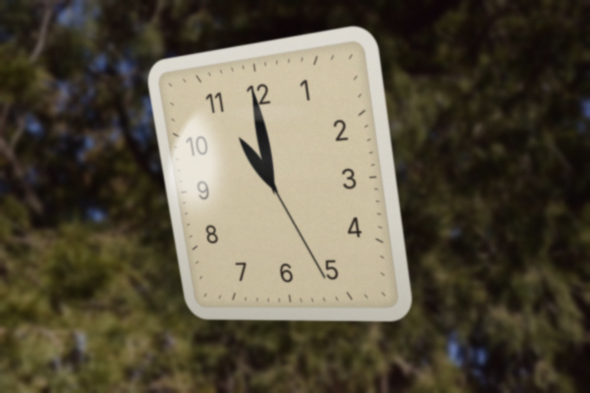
10:59:26
